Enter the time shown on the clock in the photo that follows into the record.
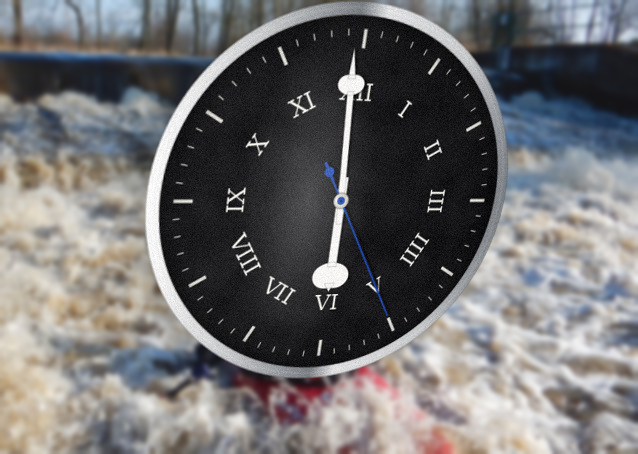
5:59:25
